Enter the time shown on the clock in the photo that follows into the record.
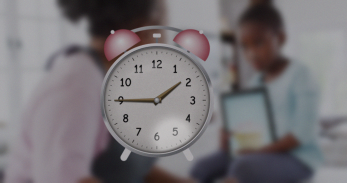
1:45
